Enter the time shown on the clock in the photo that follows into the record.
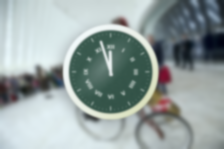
11:57
